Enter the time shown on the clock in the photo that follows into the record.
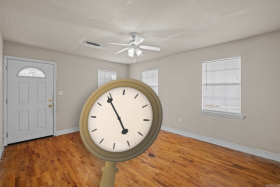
4:54
